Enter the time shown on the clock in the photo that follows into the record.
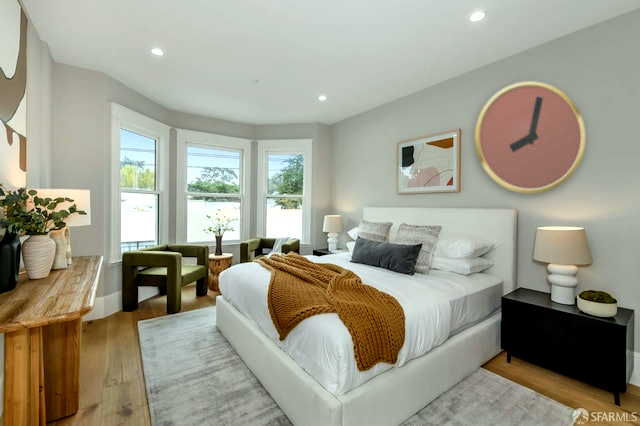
8:02
